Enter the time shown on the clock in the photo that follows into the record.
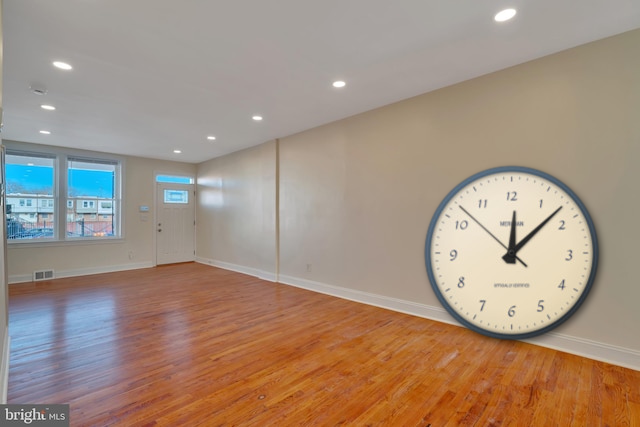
12:07:52
